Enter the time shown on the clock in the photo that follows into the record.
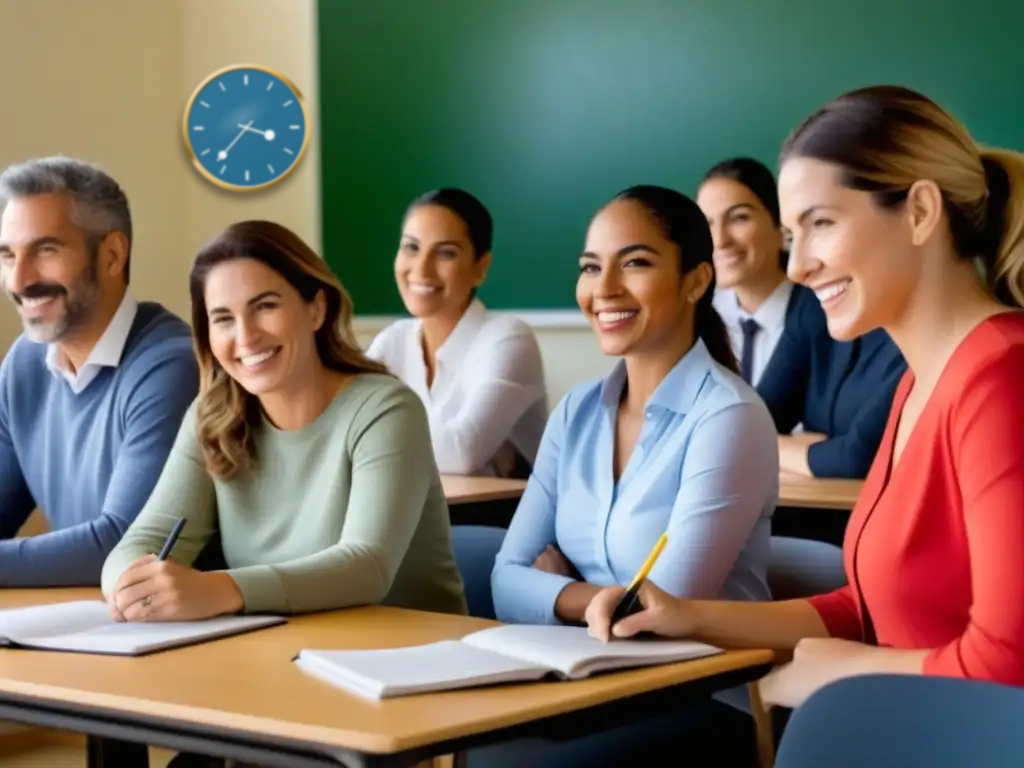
3:37
